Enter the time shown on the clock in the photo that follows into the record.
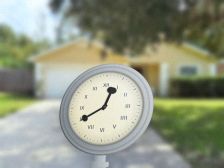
12:40
